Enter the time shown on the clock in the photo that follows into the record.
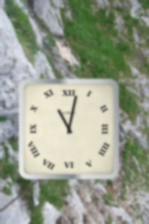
11:02
